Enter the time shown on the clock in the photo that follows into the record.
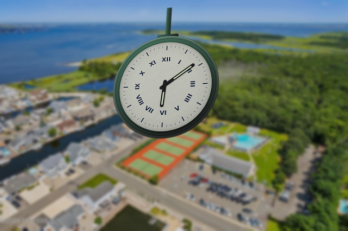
6:09
